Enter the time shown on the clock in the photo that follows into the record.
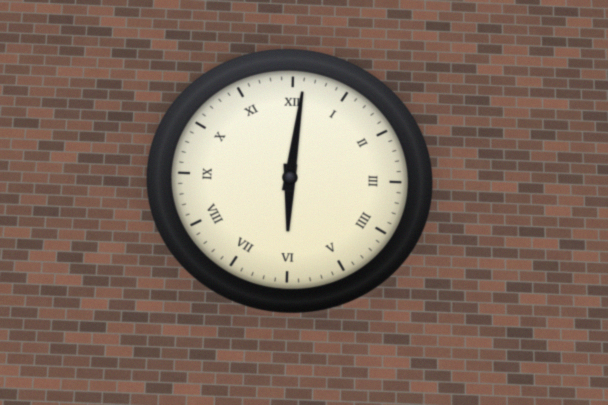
6:01
